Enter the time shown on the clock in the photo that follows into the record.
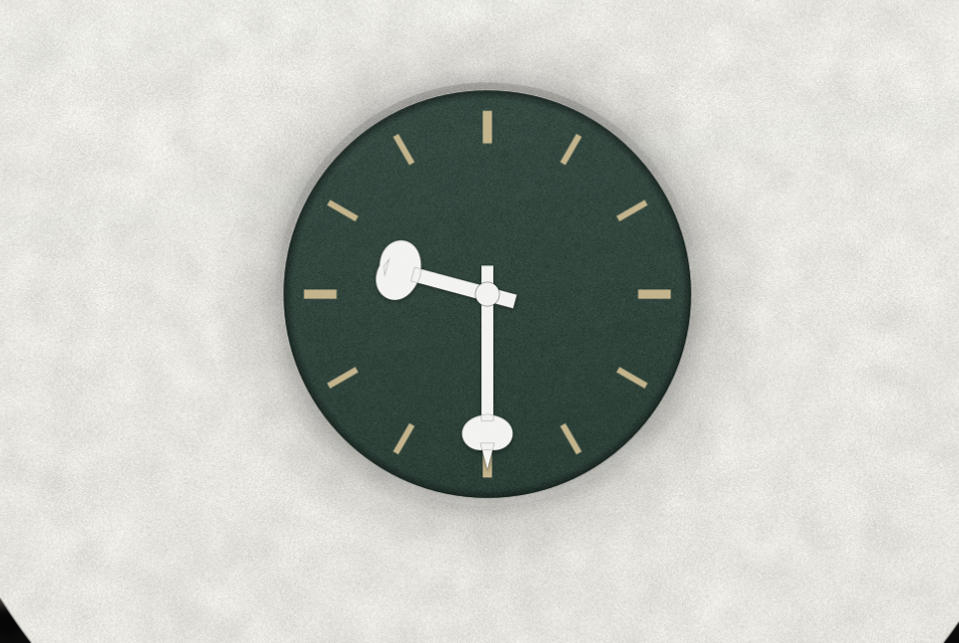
9:30
